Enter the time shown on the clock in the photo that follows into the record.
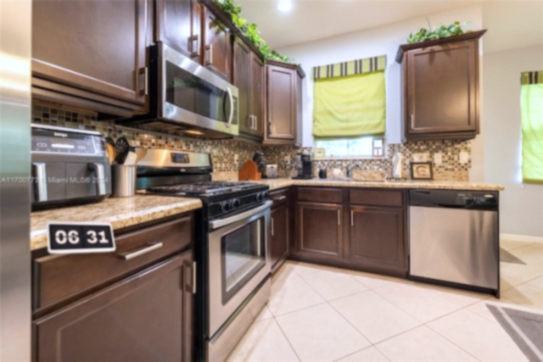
6:31
